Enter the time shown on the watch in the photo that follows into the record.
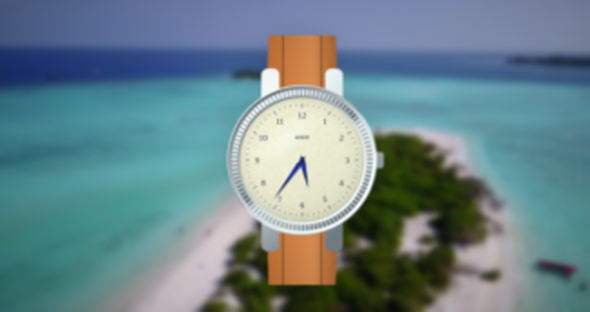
5:36
